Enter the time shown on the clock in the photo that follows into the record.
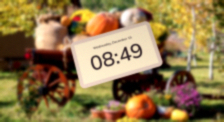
8:49
